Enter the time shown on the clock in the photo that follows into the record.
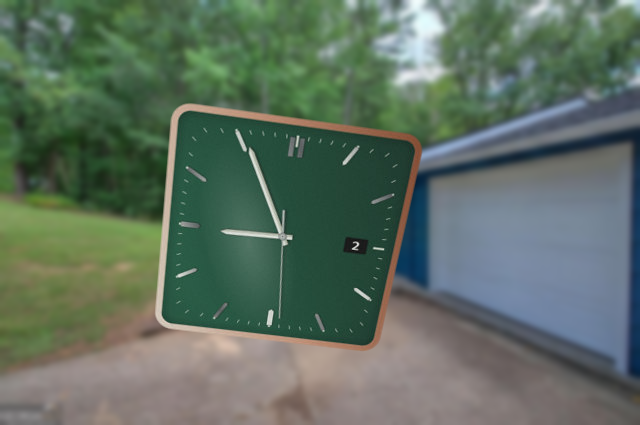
8:55:29
